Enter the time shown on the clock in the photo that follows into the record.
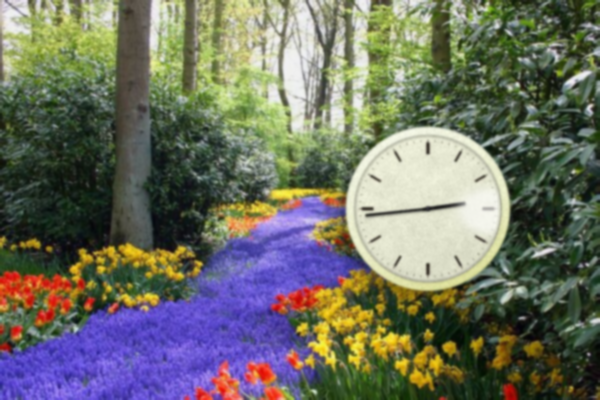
2:44
